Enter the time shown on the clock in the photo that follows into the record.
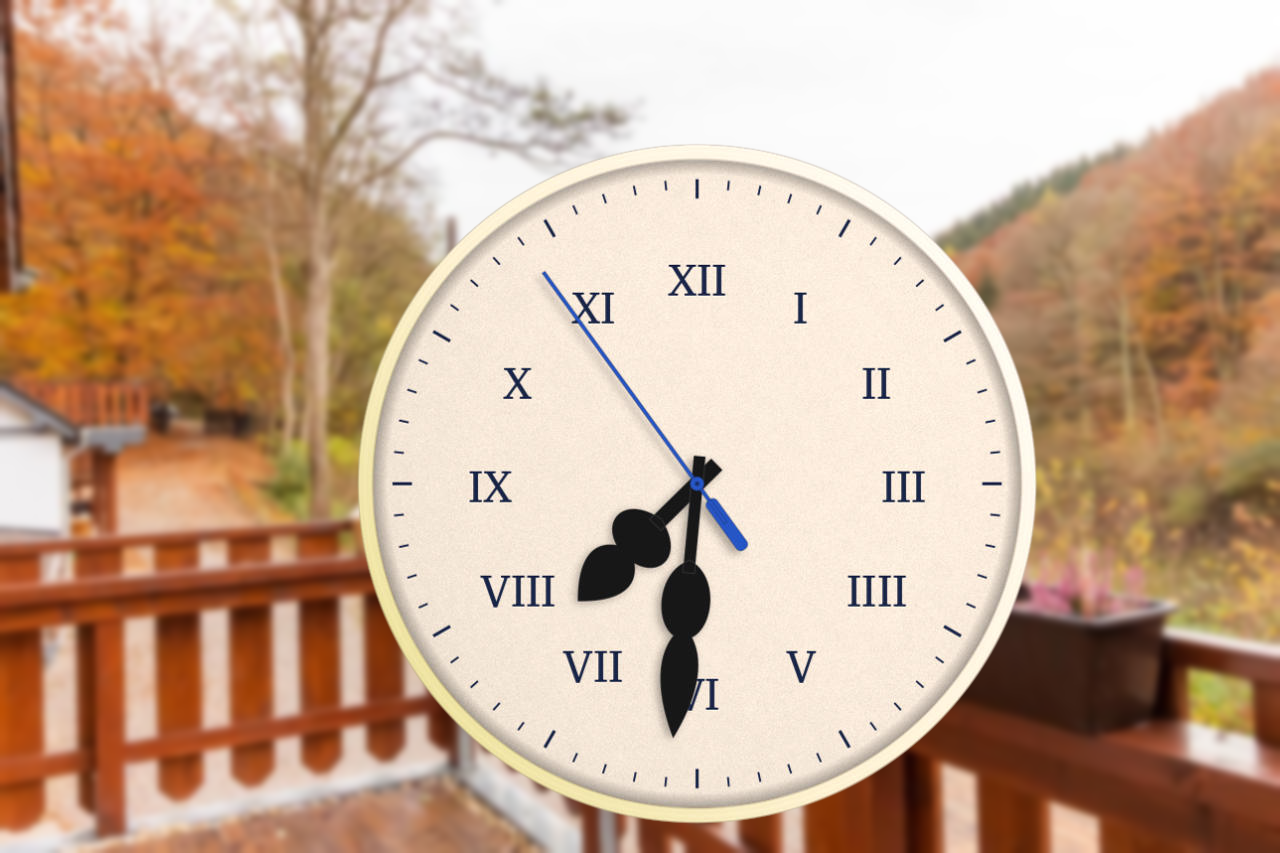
7:30:54
